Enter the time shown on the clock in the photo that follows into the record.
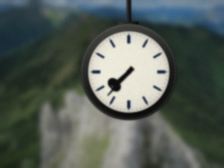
7:37
